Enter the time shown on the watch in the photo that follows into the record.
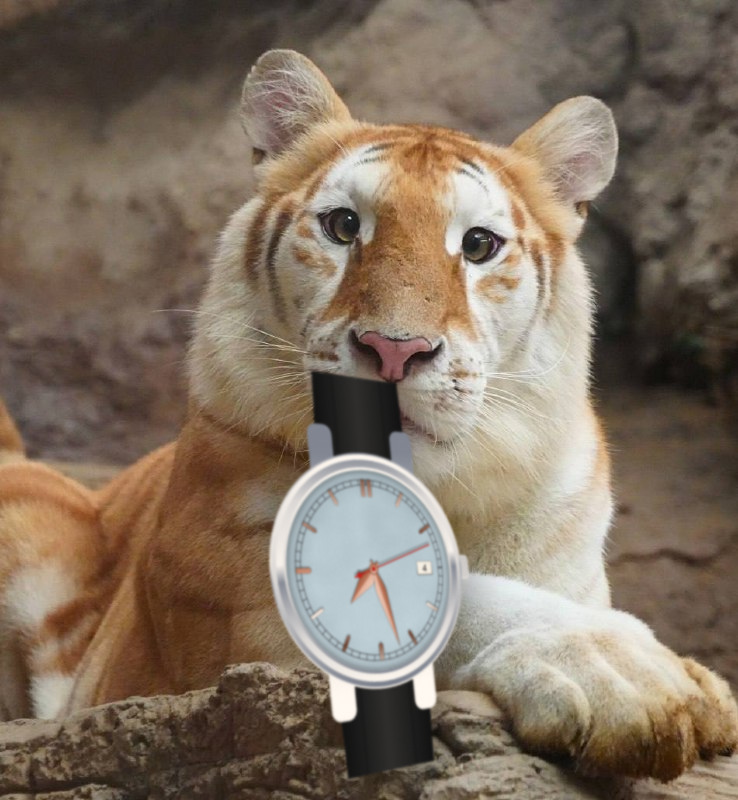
7:27:12
